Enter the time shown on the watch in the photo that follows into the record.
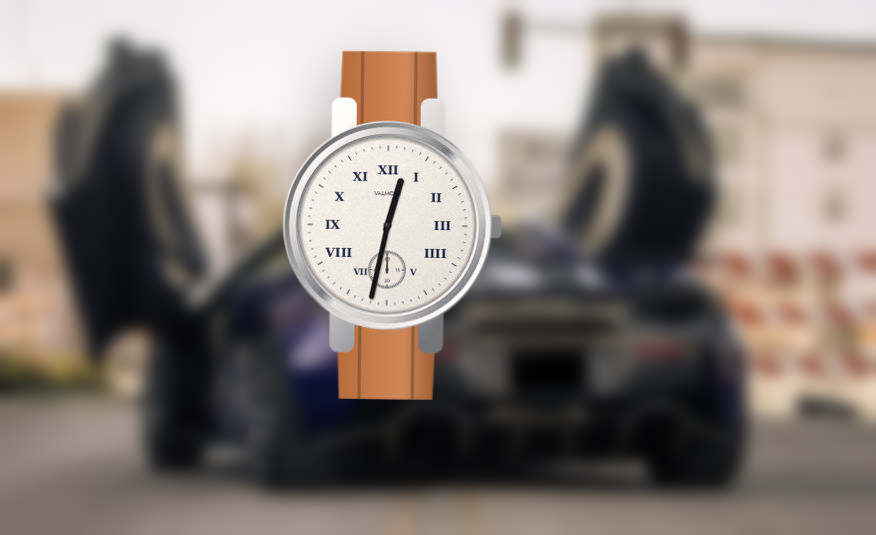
12:32
